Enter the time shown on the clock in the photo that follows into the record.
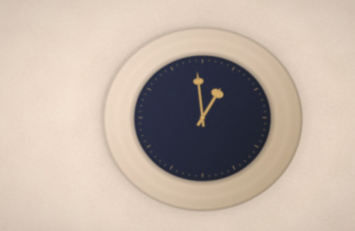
12:59
